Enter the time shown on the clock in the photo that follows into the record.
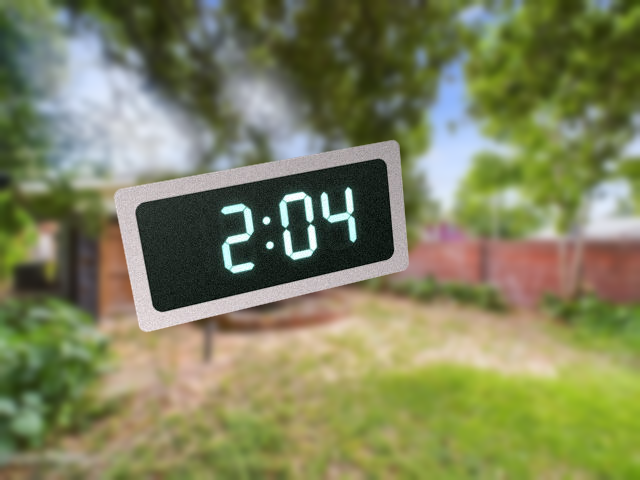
2:04
